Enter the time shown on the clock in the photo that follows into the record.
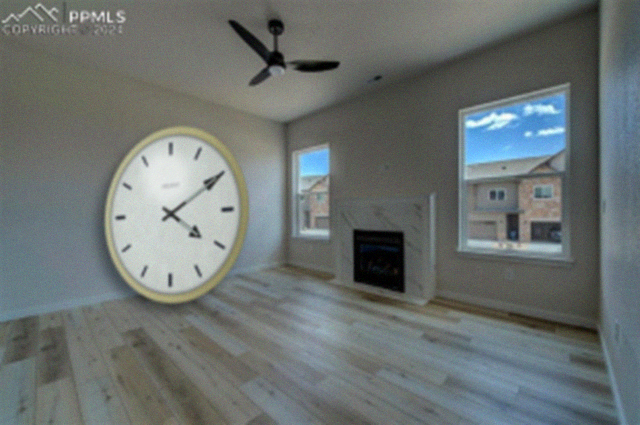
4:10
